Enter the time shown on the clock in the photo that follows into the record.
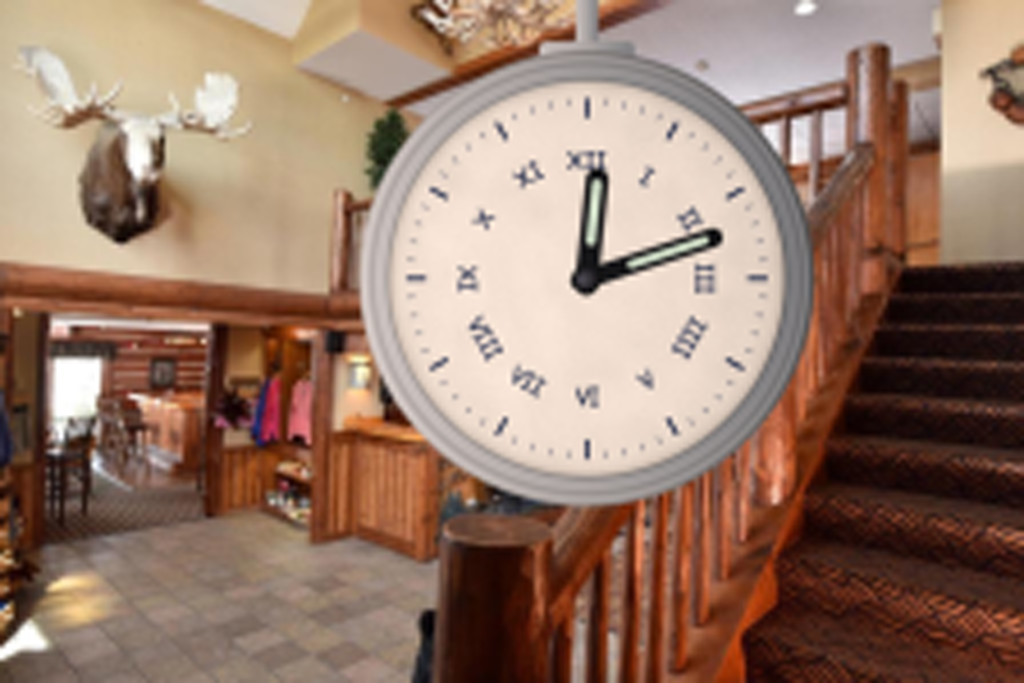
12:12
